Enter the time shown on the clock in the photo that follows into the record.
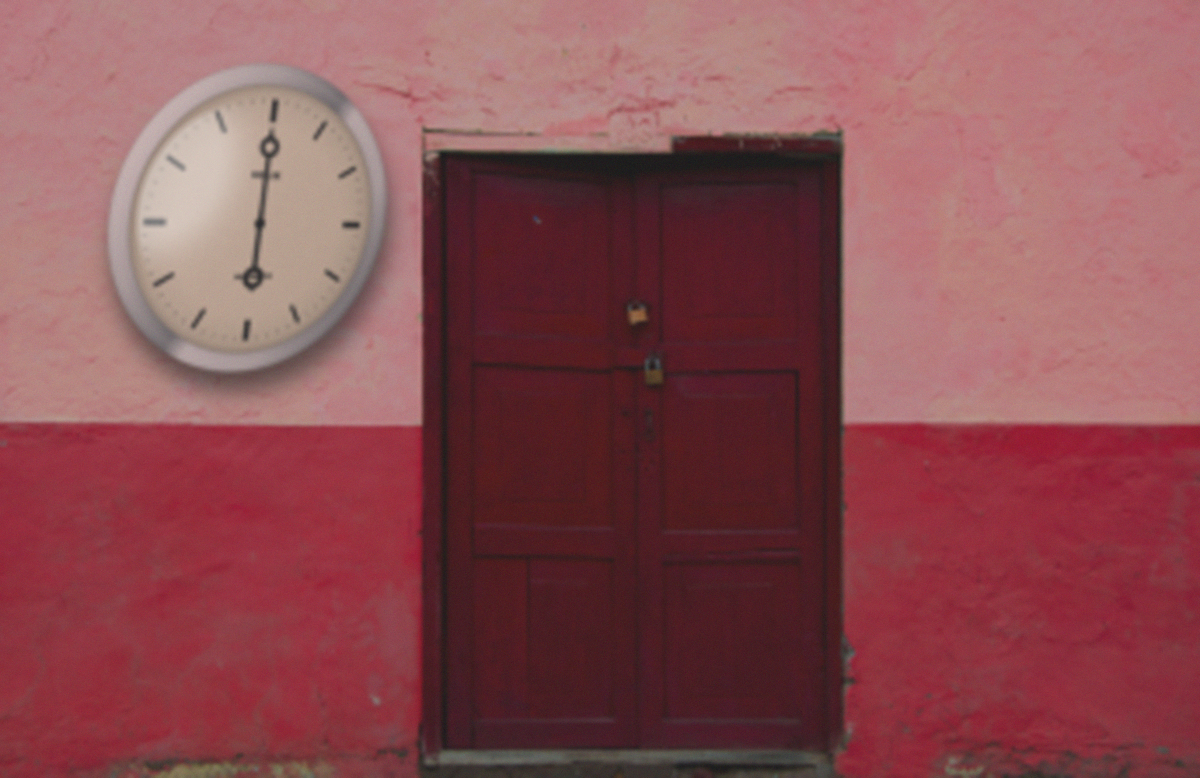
6:00
